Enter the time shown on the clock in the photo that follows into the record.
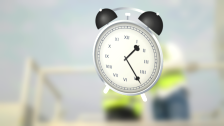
1:24
